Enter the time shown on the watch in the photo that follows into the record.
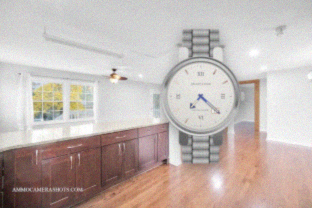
7:22
